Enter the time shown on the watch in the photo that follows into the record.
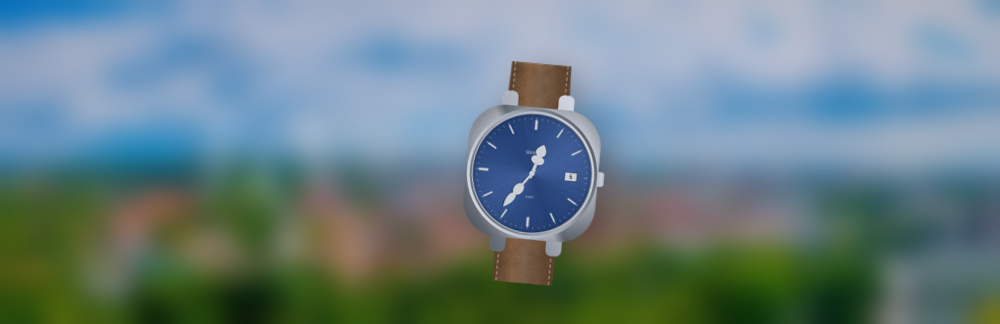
12:36
